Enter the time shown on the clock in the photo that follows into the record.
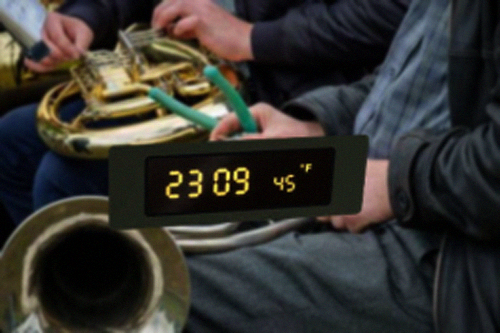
23:09
